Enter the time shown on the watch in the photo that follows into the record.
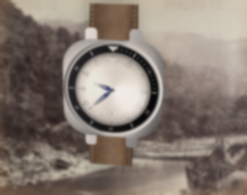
9:38
